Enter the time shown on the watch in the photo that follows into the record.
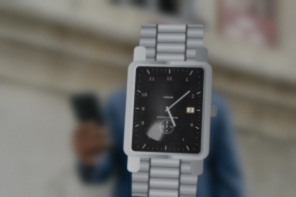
5:08
